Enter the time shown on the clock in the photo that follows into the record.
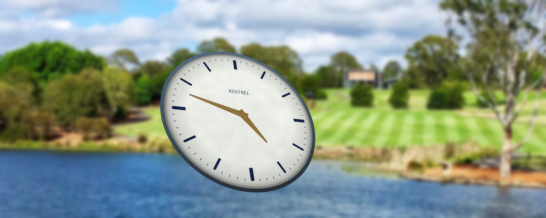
4:48
